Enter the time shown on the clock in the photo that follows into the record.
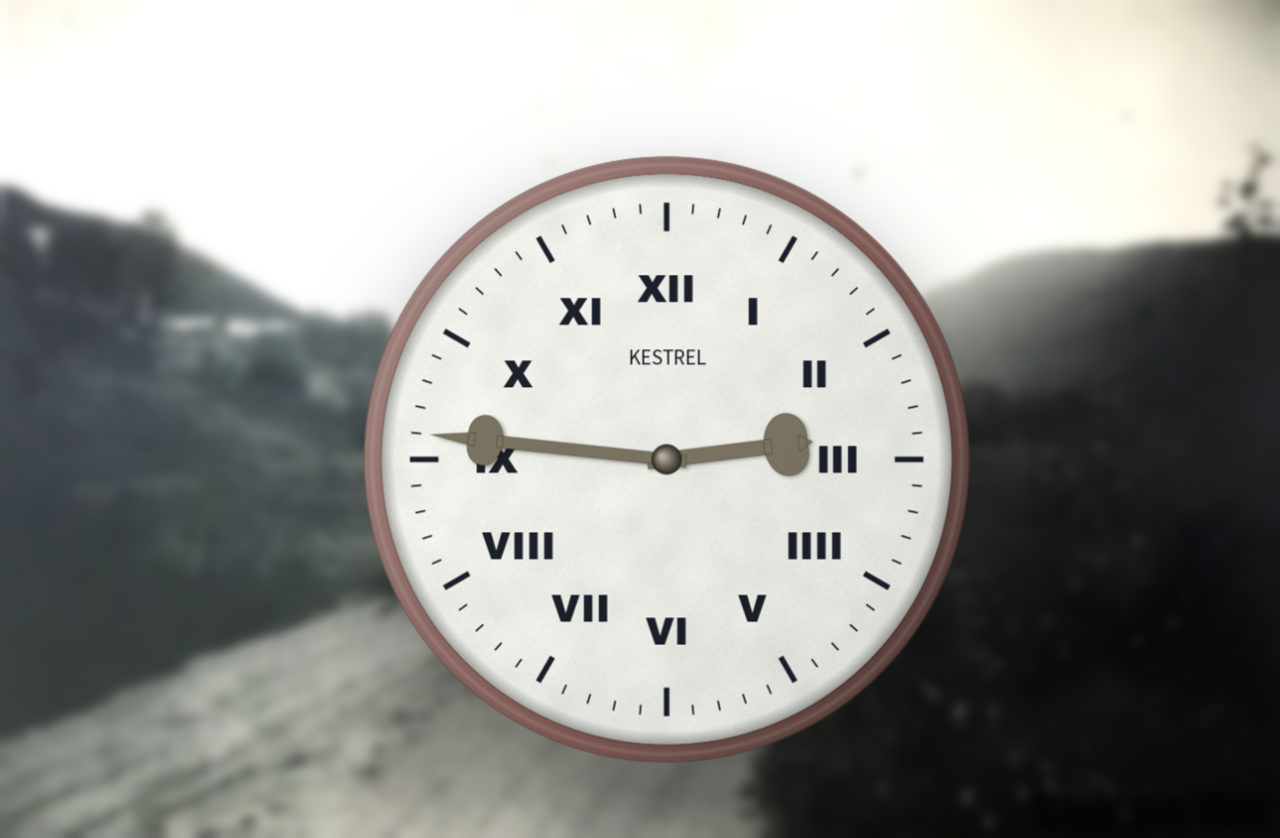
2:46
